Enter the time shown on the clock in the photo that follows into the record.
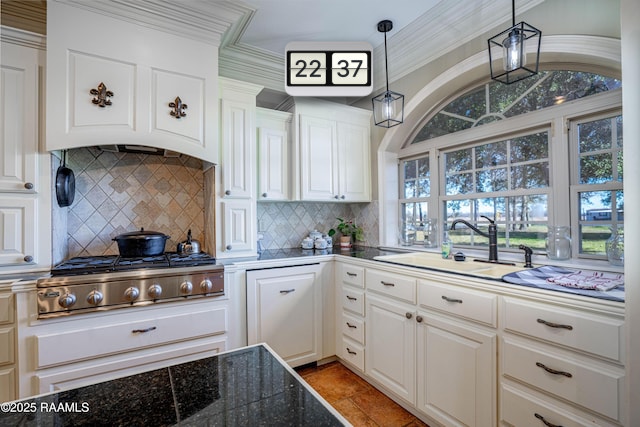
22:37
